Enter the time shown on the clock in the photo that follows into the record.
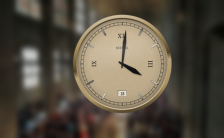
4:01
